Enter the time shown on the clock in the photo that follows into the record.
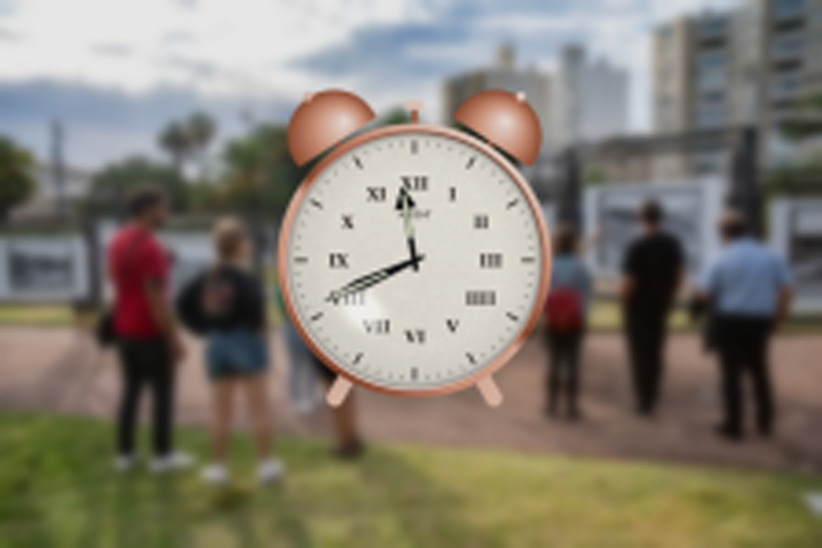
11:41
